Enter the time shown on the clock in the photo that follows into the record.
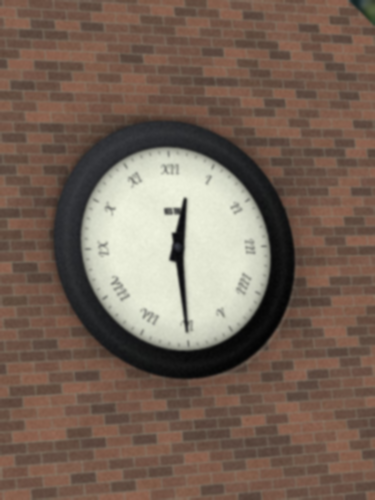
12:30
